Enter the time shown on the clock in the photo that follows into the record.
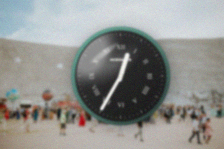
12:35
